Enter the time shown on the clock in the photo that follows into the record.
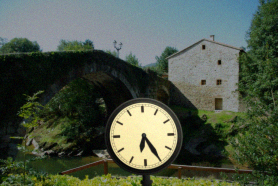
6:25
